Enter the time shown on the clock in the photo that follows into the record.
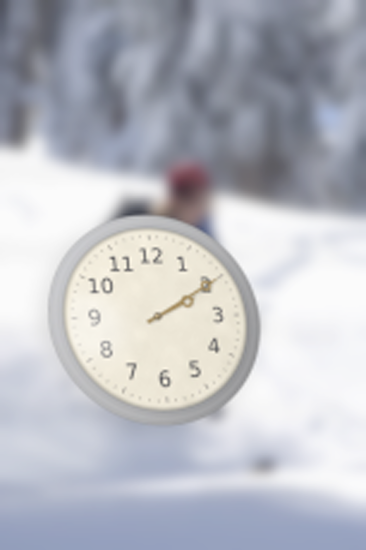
2:10
